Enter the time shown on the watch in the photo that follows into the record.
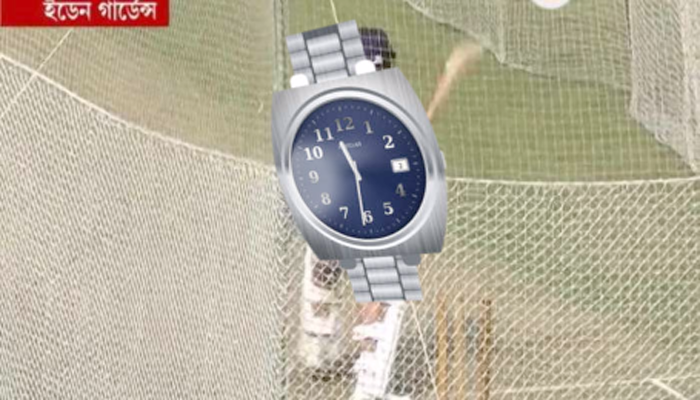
11:31
